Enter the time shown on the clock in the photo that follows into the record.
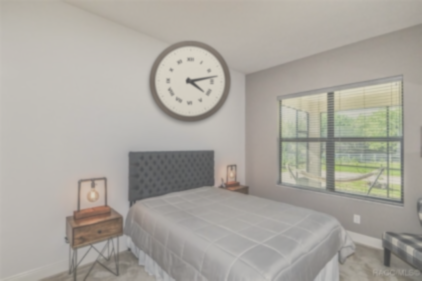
4:13
